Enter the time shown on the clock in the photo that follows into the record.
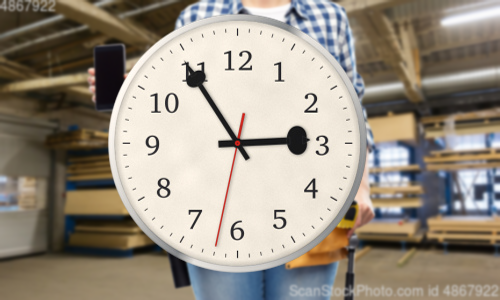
2:54:32
